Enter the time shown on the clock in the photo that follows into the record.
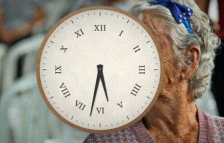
5:32
